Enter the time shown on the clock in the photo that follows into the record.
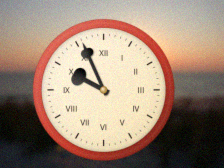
9:56
